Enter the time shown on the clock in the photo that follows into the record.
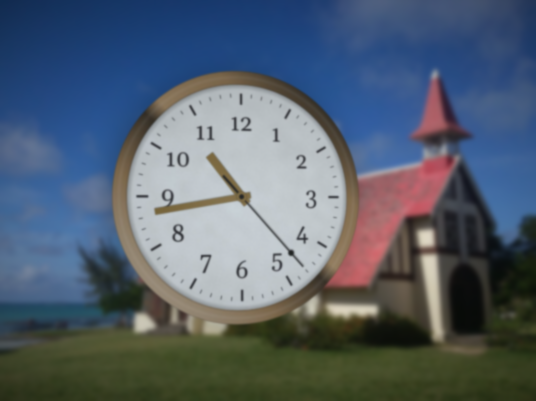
10:43:23
